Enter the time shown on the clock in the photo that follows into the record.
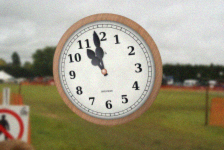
10:59
